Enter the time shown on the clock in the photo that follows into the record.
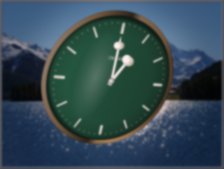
1:00
